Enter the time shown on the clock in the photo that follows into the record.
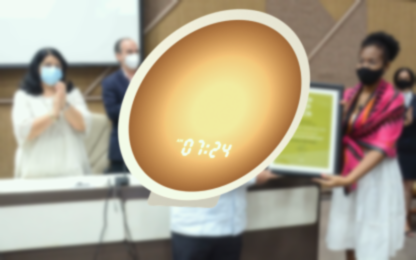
7:24
